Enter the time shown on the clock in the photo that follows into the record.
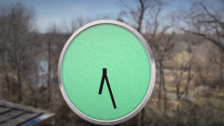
6:27
